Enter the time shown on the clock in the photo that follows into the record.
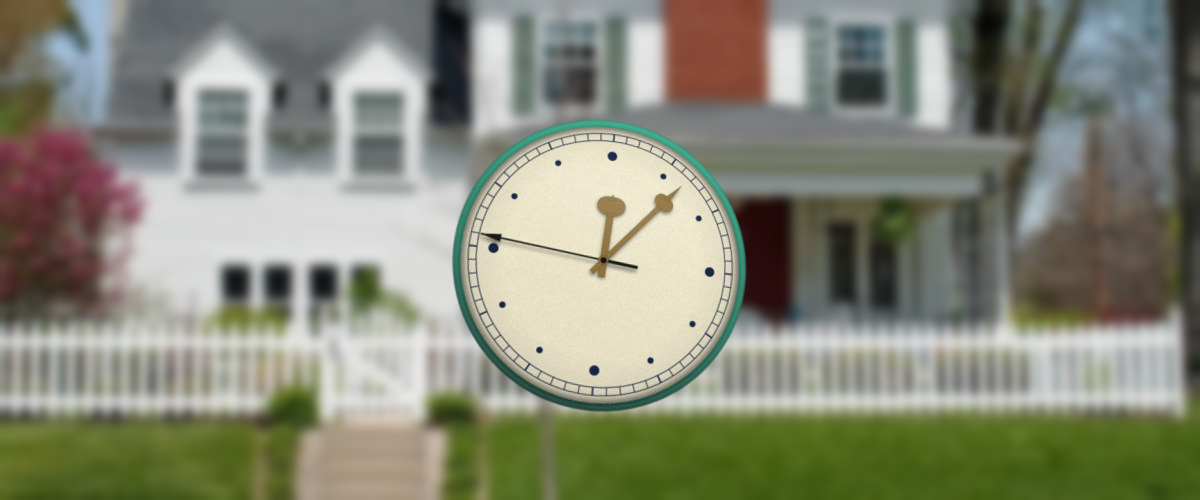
12:06:46
